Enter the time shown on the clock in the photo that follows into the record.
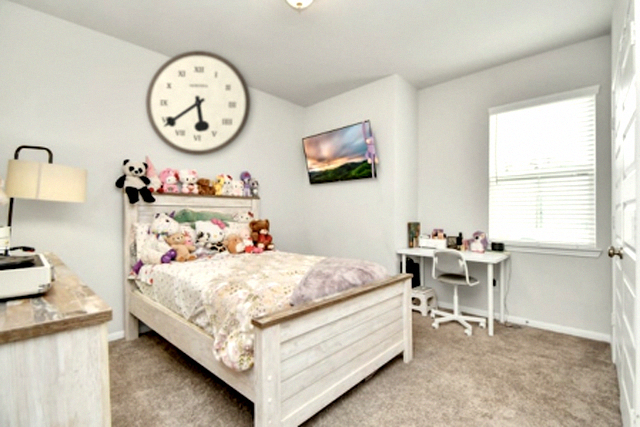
5:39
